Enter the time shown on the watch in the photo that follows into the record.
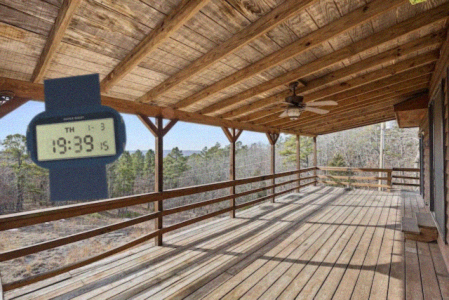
19:39:15
